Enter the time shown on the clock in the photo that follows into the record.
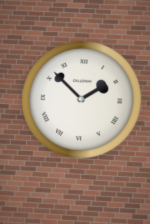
1:52
